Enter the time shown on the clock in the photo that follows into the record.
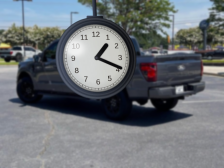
1:19
